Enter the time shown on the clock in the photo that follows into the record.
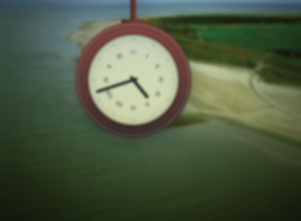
4:42
